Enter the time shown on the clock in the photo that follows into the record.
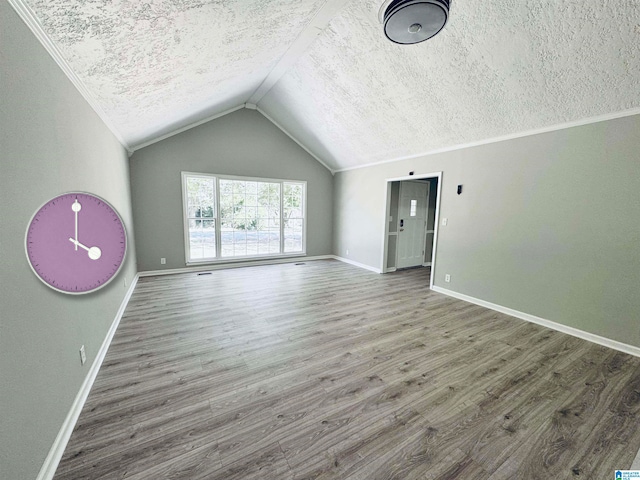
4:00
